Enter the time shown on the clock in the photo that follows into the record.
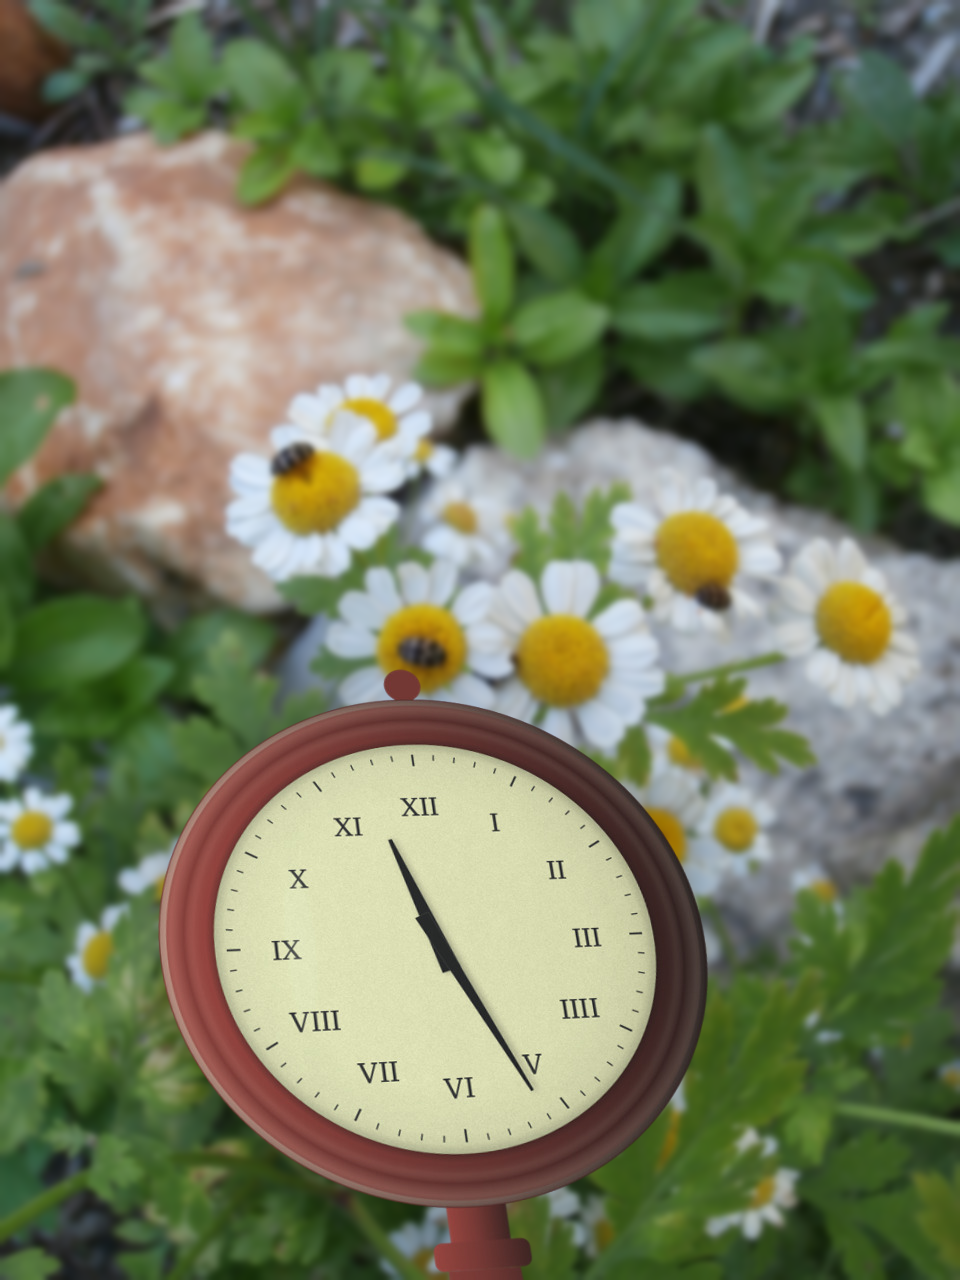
11:26
